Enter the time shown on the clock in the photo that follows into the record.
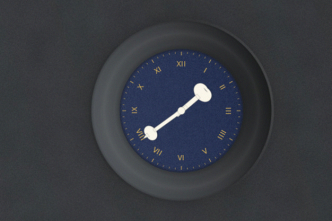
1:39
